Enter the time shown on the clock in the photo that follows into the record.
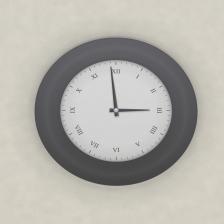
2:59
